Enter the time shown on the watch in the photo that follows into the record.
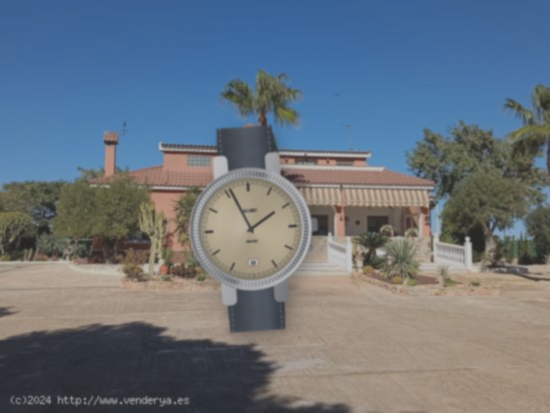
1:56
